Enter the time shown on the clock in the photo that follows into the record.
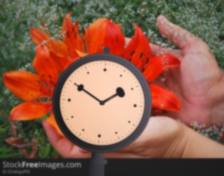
1:50
